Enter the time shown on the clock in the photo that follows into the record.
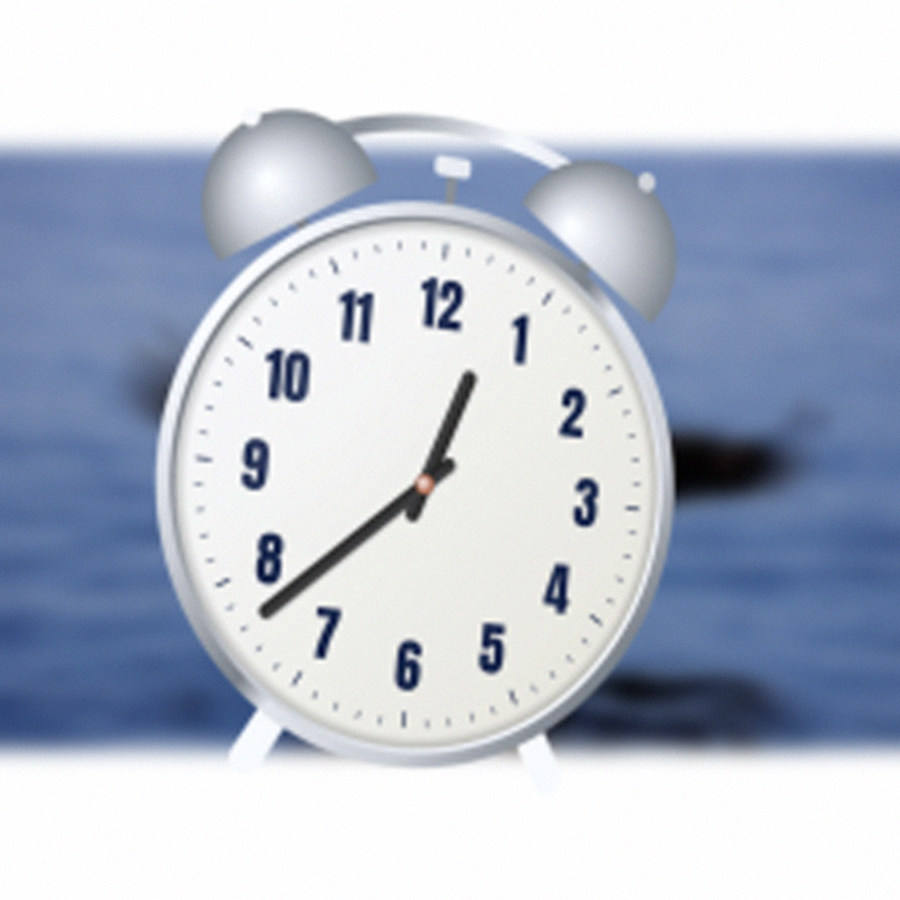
12:38
